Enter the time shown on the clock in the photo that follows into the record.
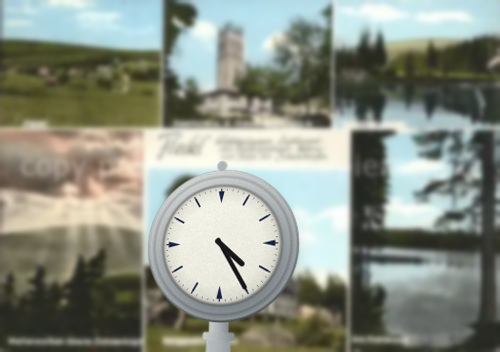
4:25
